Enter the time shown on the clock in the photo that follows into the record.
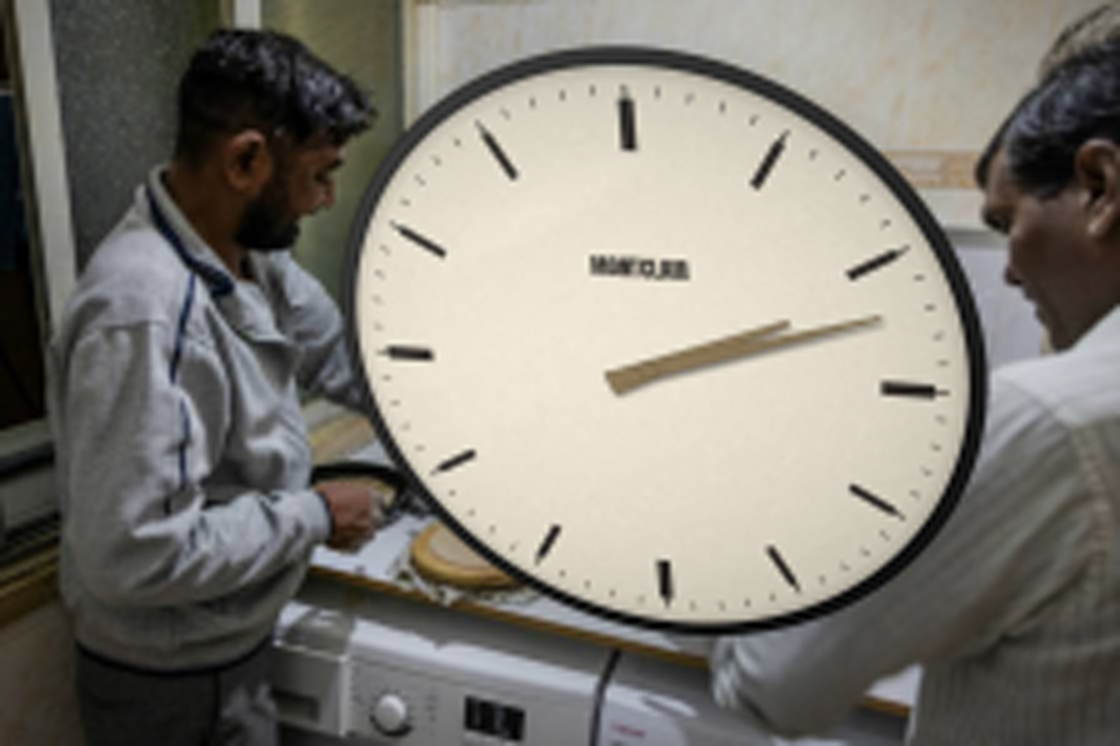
2:12
